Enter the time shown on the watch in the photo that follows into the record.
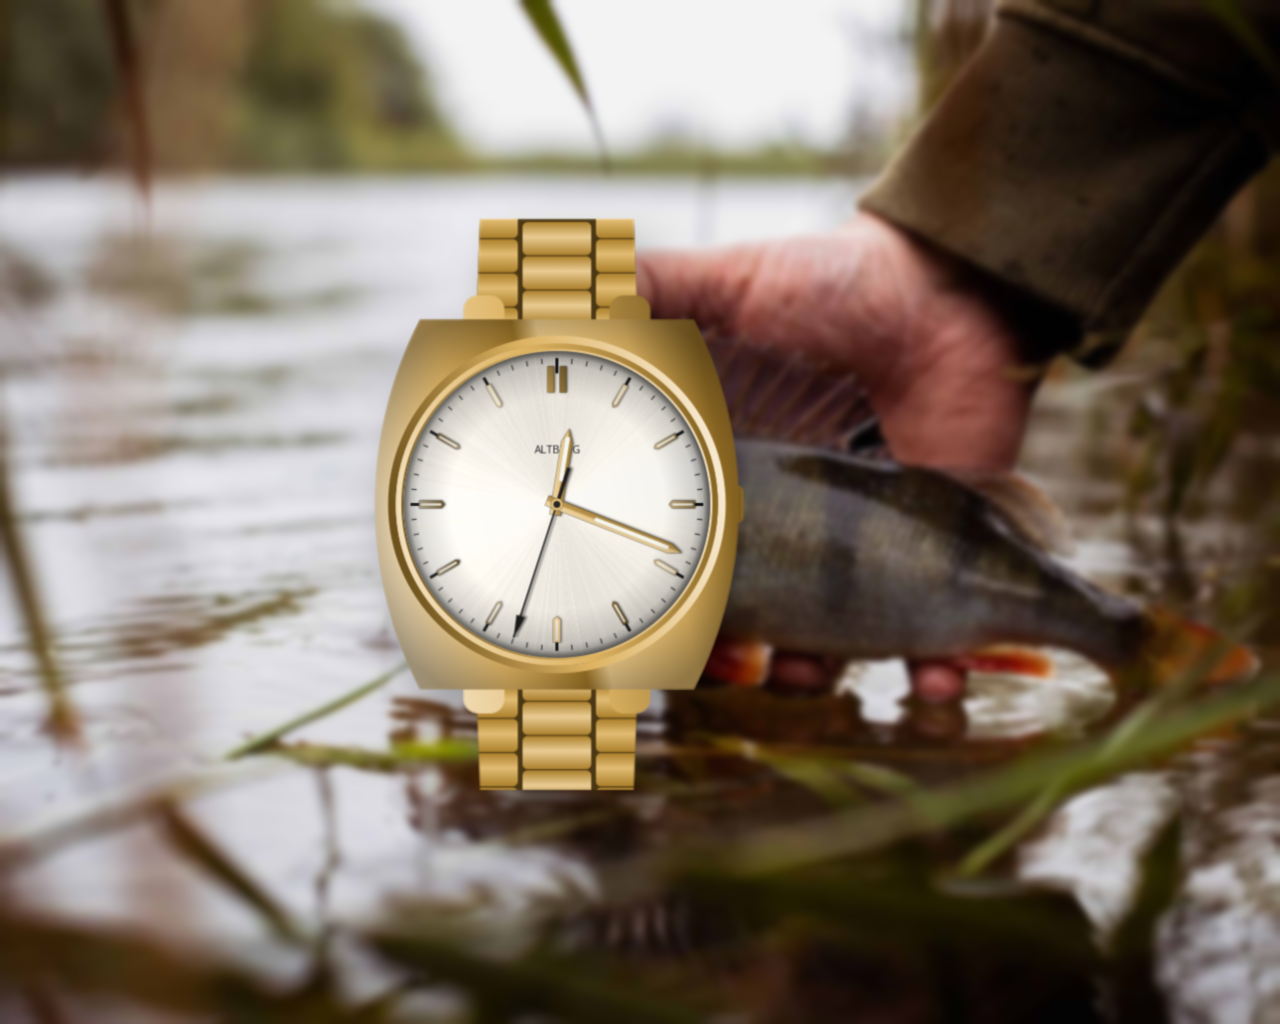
12:18:33
